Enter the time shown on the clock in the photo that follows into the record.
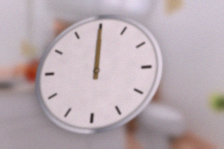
12:00
